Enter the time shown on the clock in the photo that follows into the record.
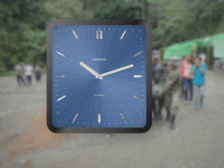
10:12
